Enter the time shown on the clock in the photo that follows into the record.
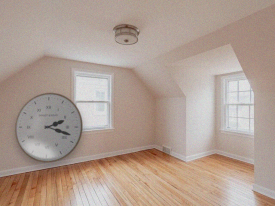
2:18
